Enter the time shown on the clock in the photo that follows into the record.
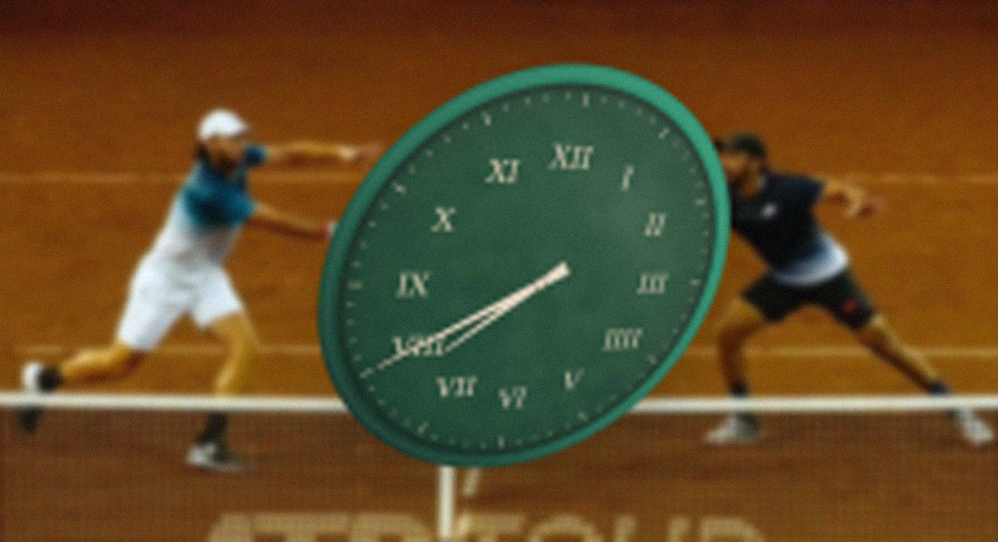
7:40
